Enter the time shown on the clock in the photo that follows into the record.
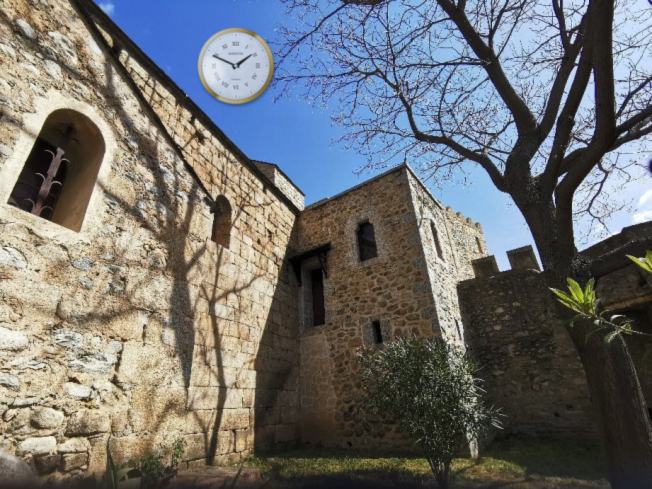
1:49
